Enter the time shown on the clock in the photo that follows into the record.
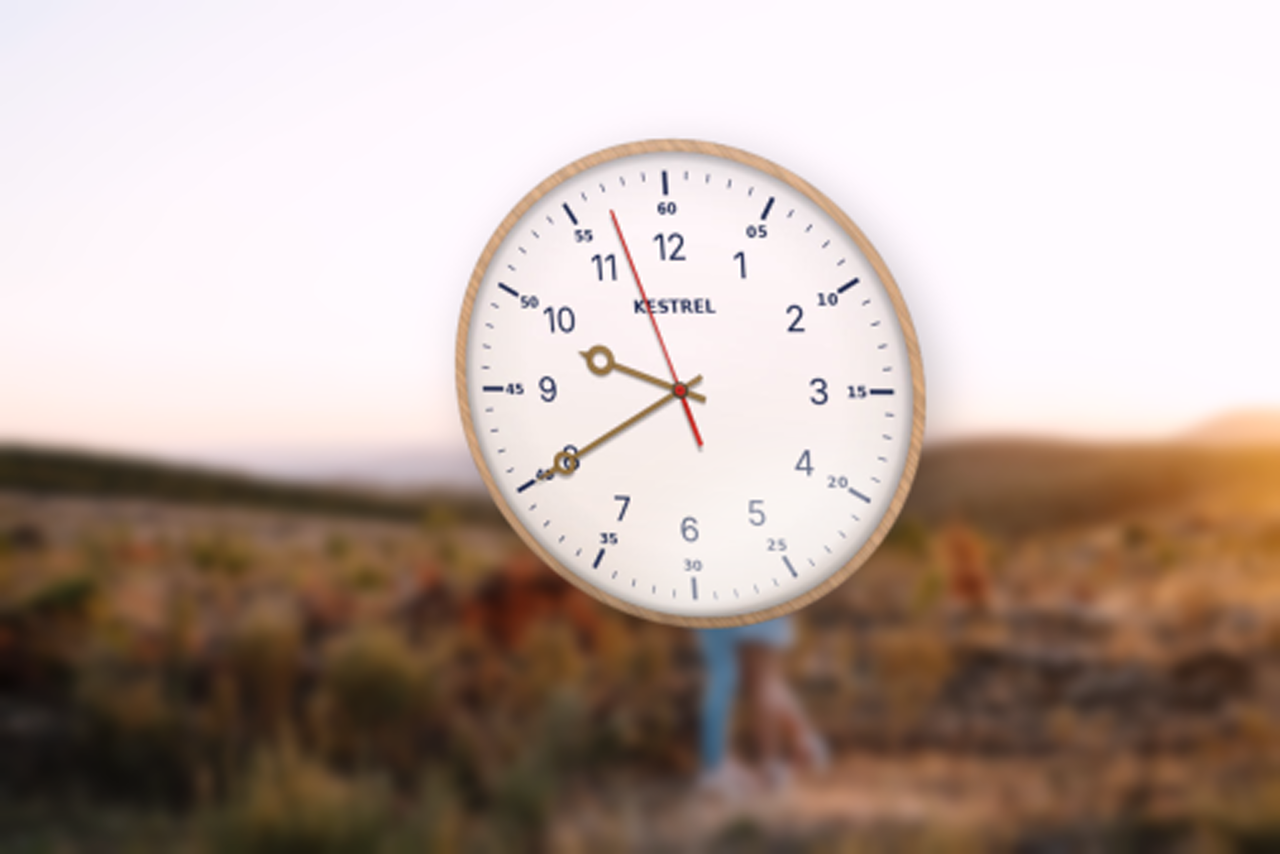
9:39:57
